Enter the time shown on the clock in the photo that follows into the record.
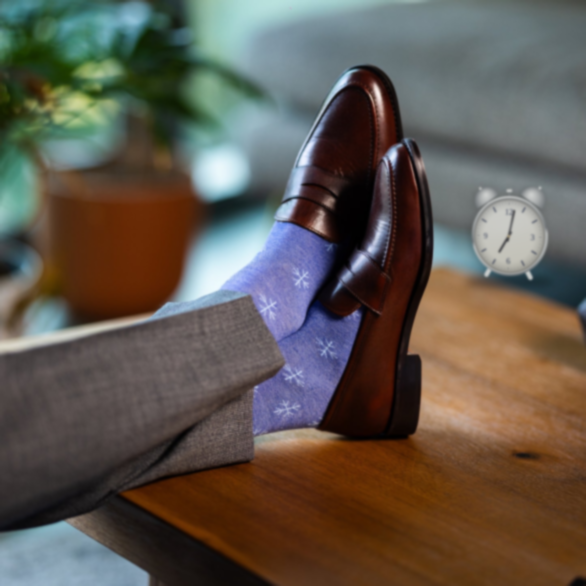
7:02
